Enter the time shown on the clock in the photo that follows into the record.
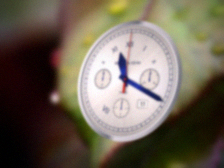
11:19
